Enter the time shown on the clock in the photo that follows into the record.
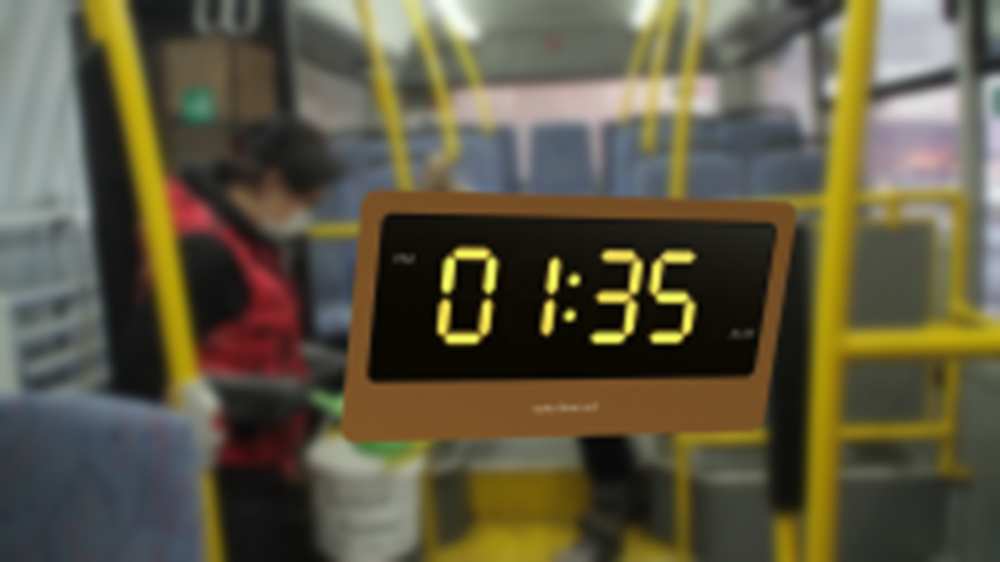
1:35
